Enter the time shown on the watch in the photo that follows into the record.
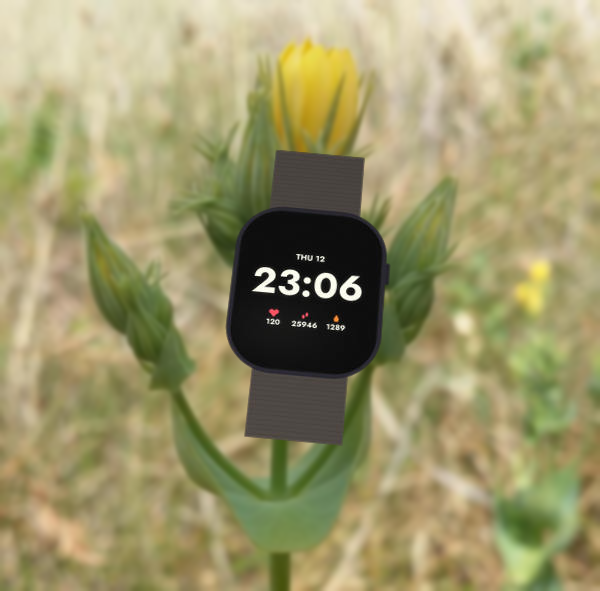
23:06
